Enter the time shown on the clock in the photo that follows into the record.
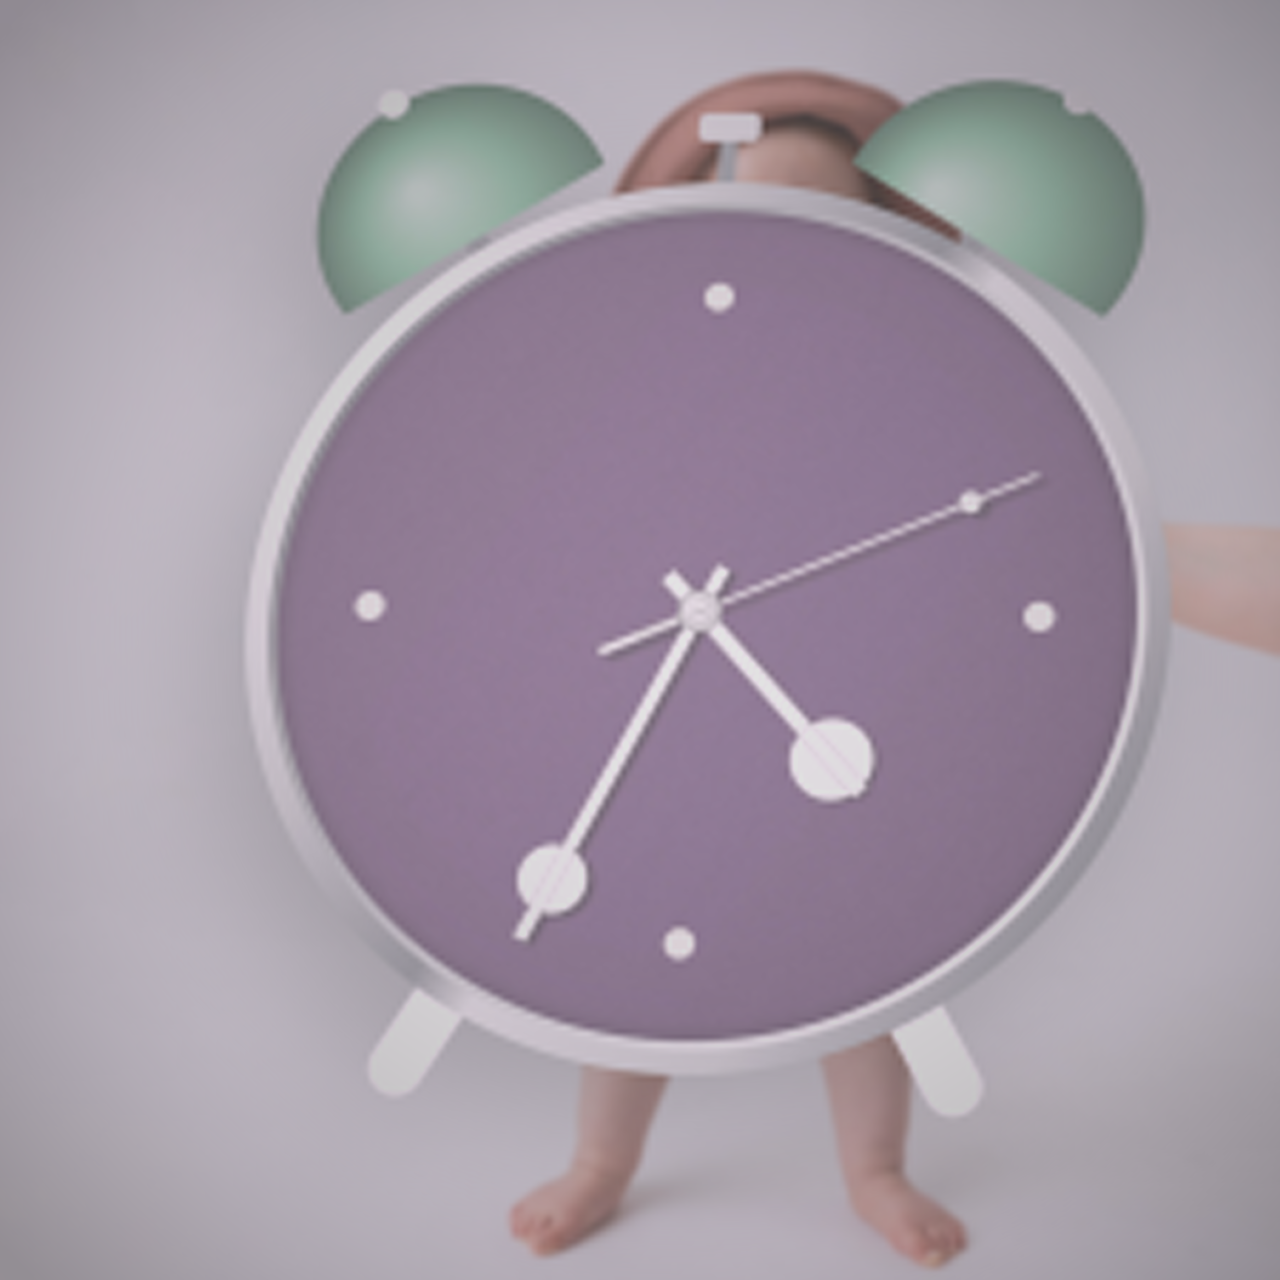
4:34:11
